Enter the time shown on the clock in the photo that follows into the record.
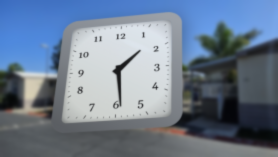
1:29
